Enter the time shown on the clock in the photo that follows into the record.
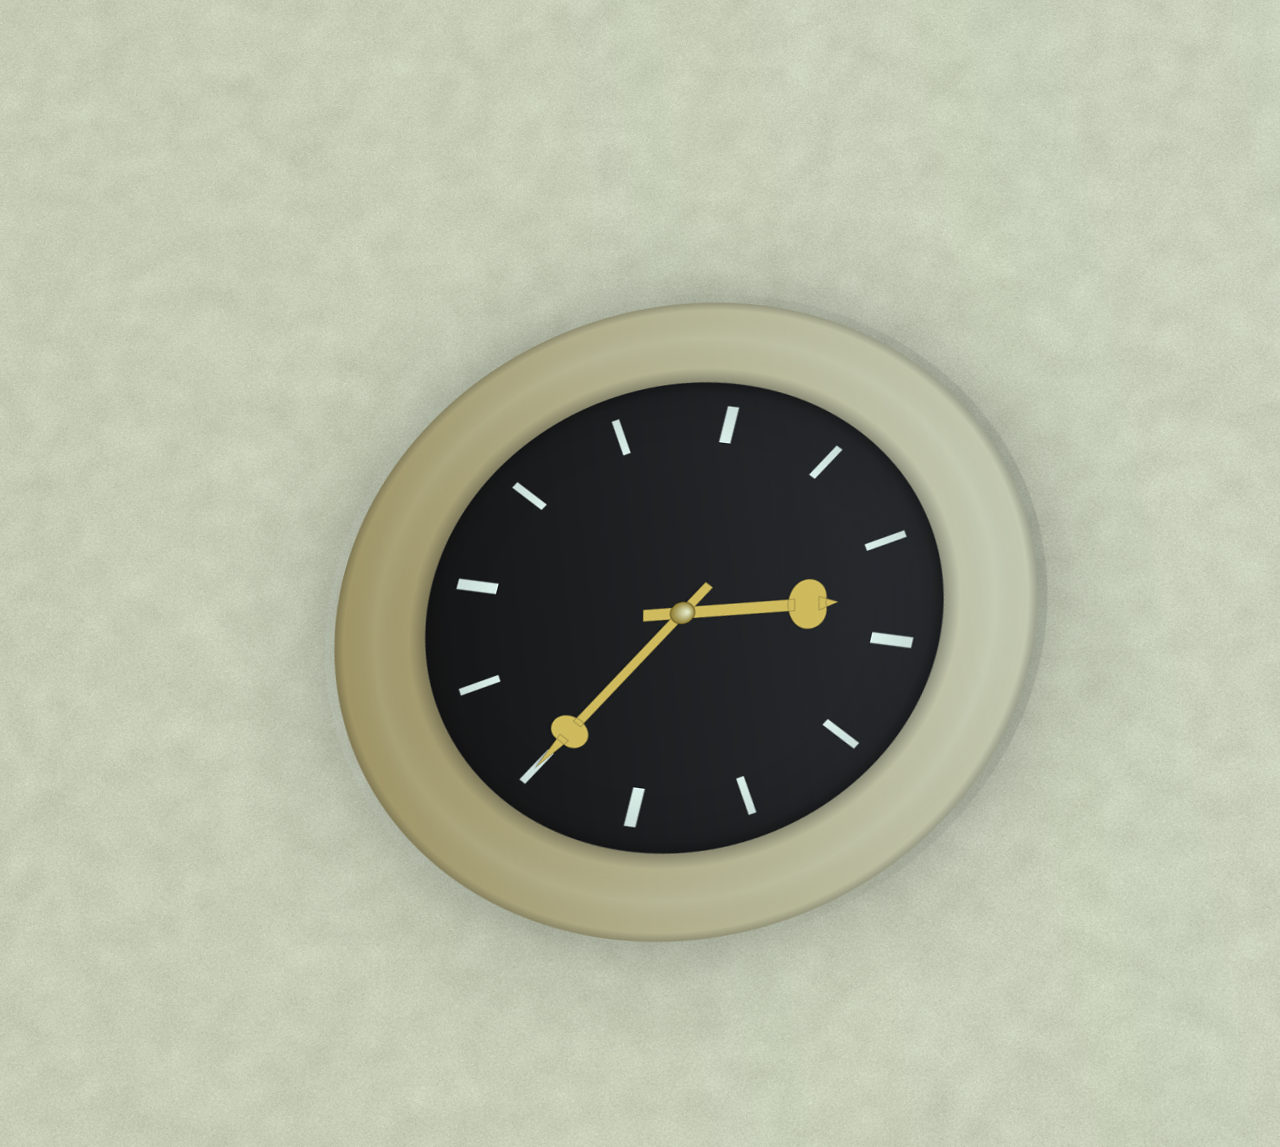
2:35
